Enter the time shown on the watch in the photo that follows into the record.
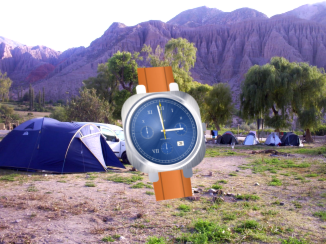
2:59
